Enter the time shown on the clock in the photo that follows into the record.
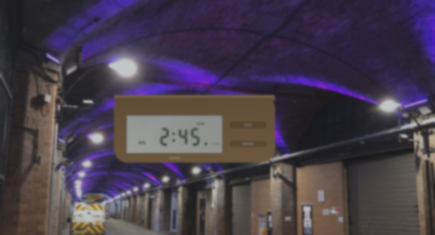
2:45
